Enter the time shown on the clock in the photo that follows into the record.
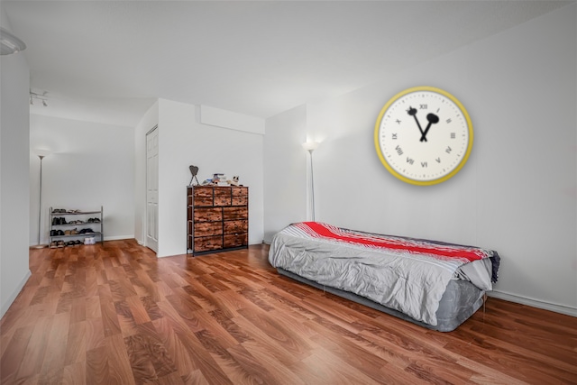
12:56
